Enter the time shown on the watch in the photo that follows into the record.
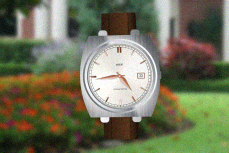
4:44
